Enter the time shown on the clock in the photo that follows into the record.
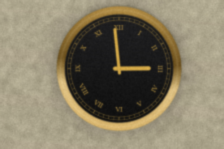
2:59
